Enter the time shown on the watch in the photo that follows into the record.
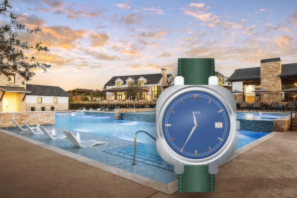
11:35
